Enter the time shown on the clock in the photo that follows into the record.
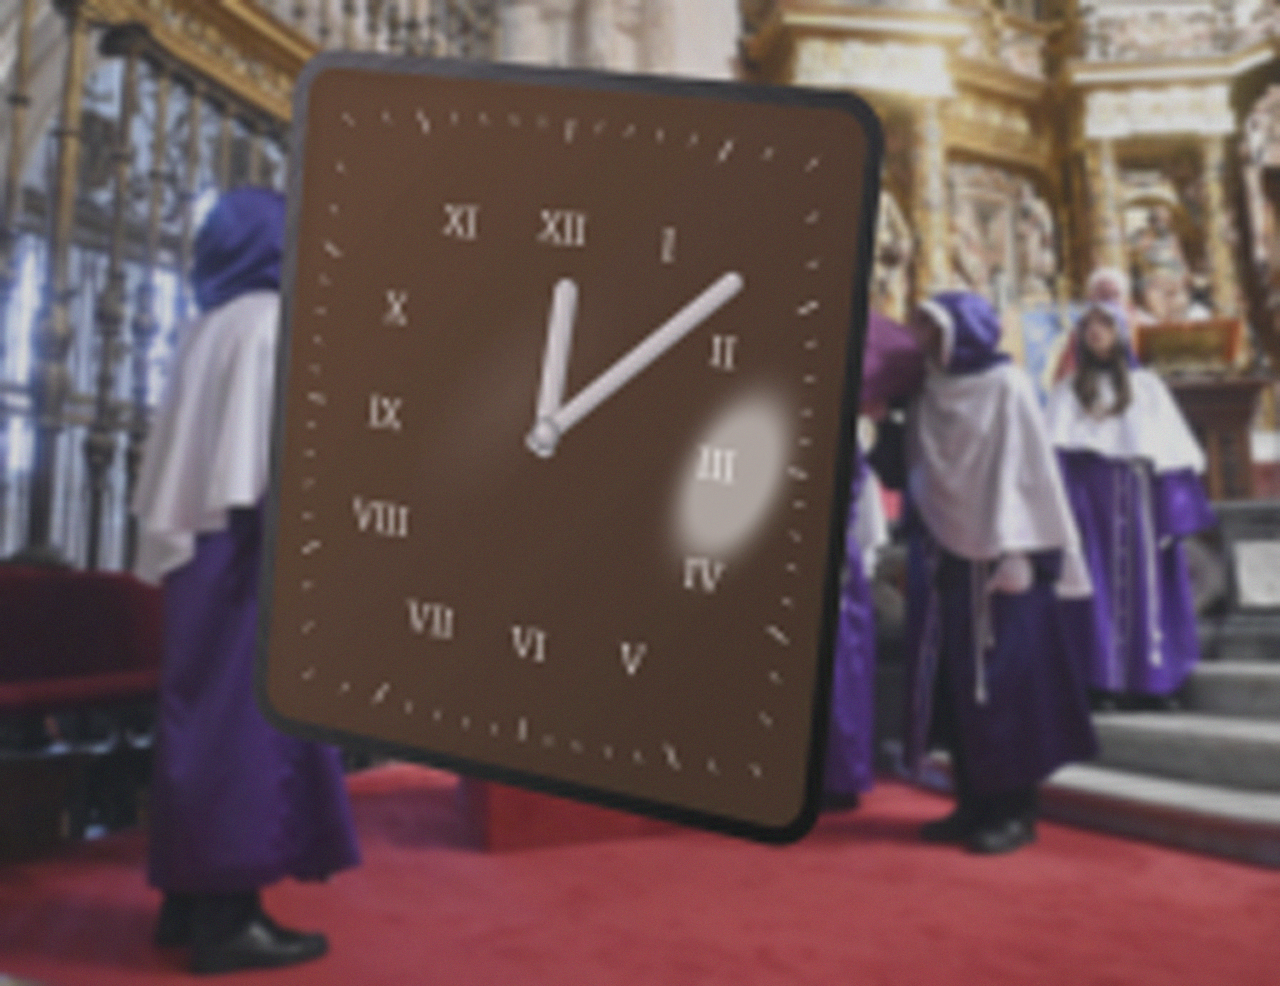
12:08
